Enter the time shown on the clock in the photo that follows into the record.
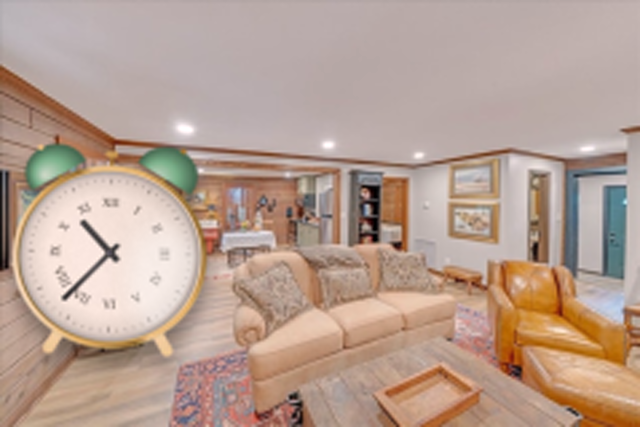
10:37
